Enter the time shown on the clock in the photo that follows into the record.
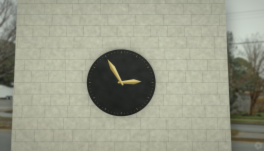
2:55
